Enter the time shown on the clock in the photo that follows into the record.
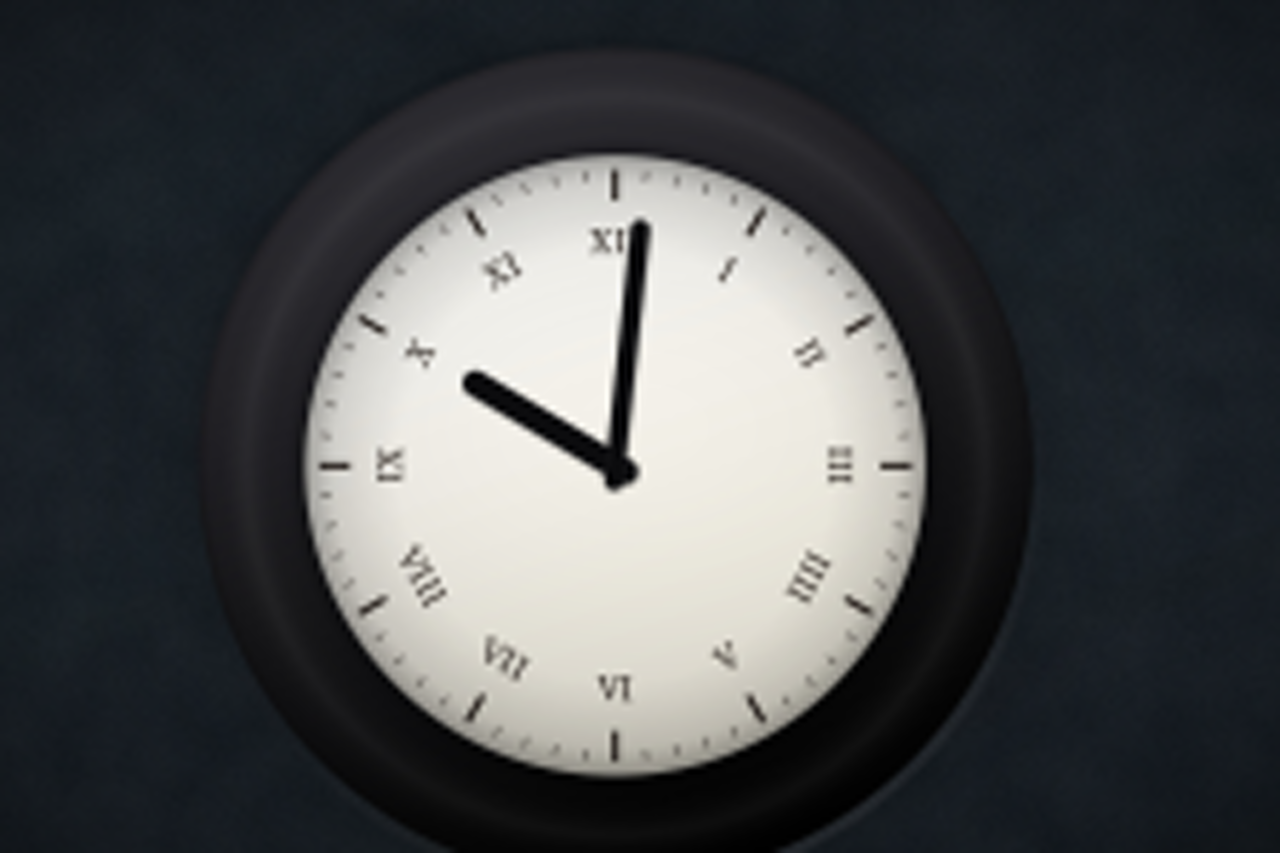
10:01
